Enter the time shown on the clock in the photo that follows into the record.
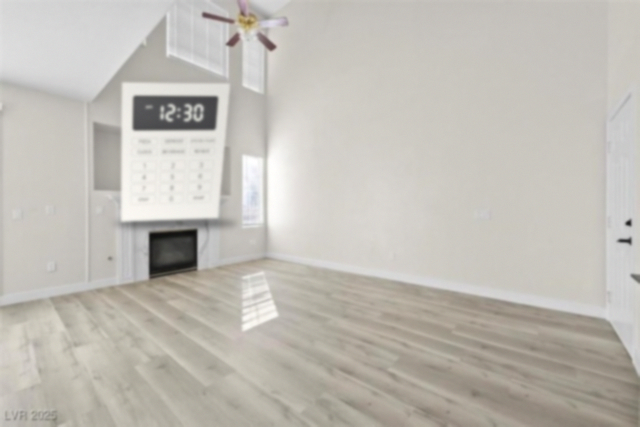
12:30
